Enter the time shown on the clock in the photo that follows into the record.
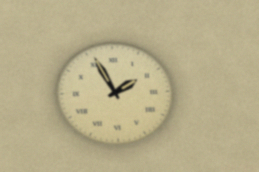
1:56
